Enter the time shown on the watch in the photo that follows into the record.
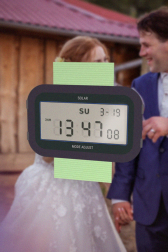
13:47:08
